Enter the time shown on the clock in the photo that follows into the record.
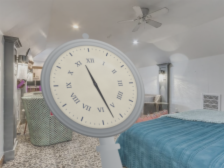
11:27
